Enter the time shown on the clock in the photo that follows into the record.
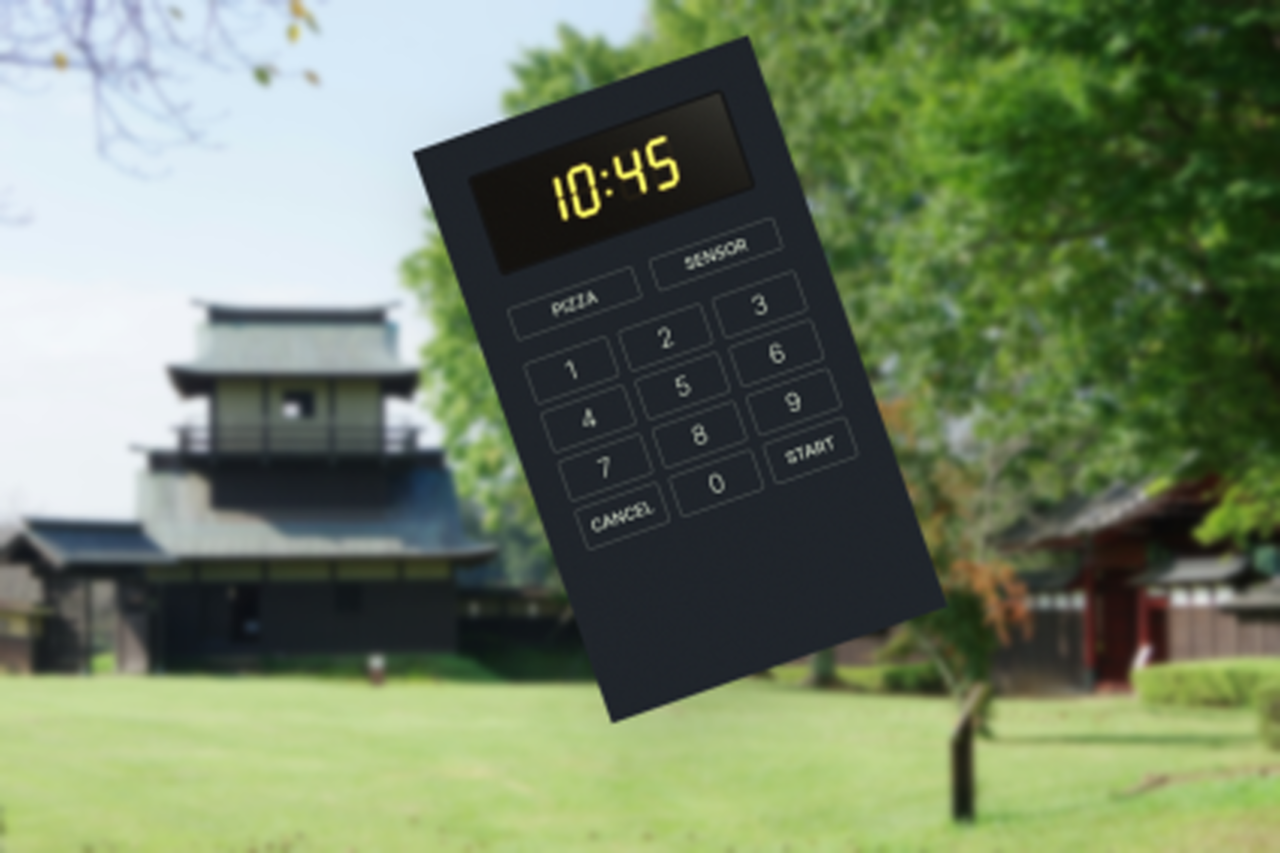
10:45
